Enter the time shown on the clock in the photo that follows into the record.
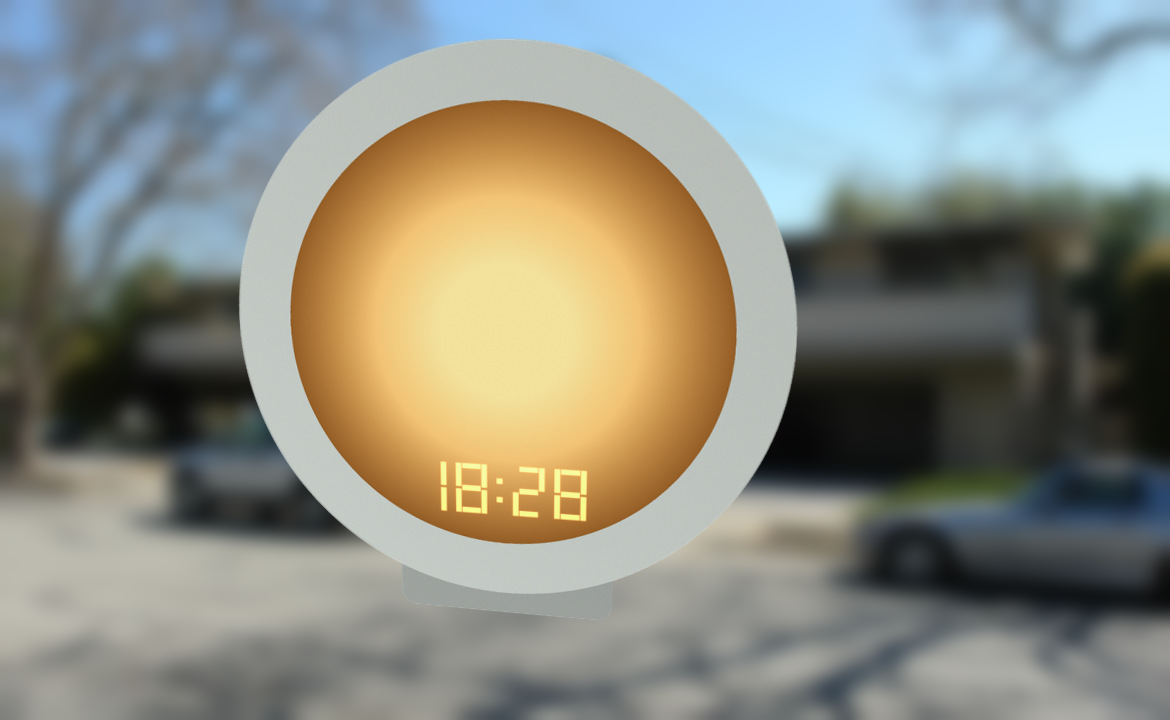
18:28
